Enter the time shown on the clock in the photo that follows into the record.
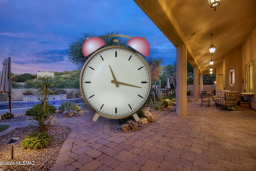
11:17
